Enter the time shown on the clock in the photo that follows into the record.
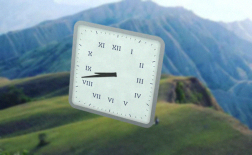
8:42
